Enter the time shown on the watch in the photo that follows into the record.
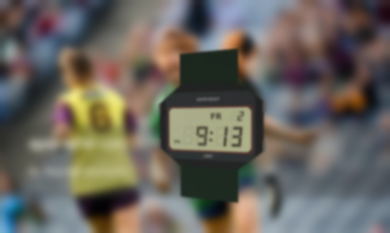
9:13
